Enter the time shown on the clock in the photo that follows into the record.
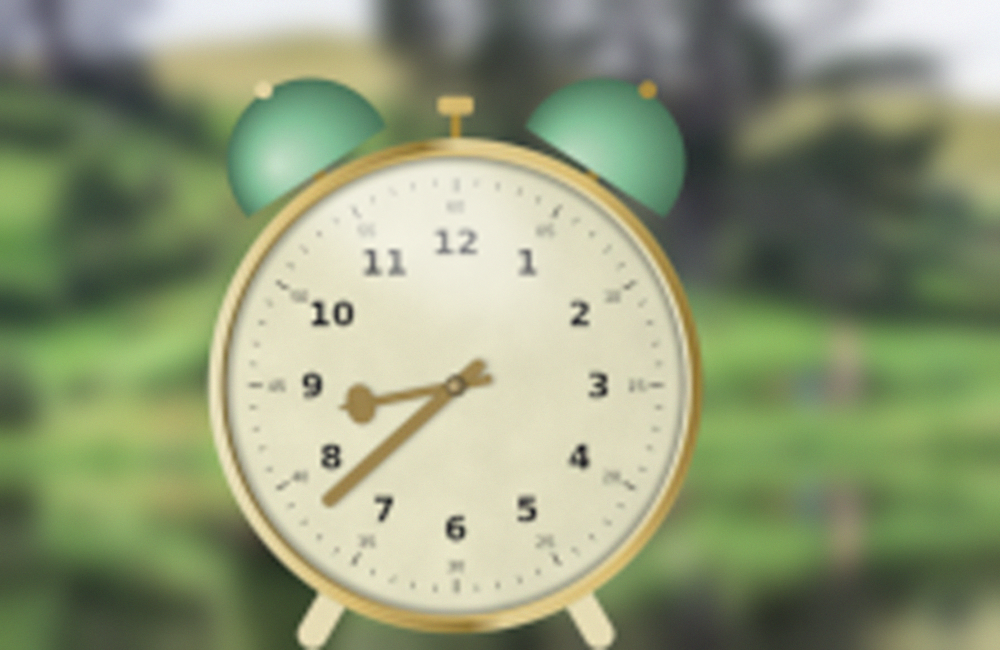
8:38
